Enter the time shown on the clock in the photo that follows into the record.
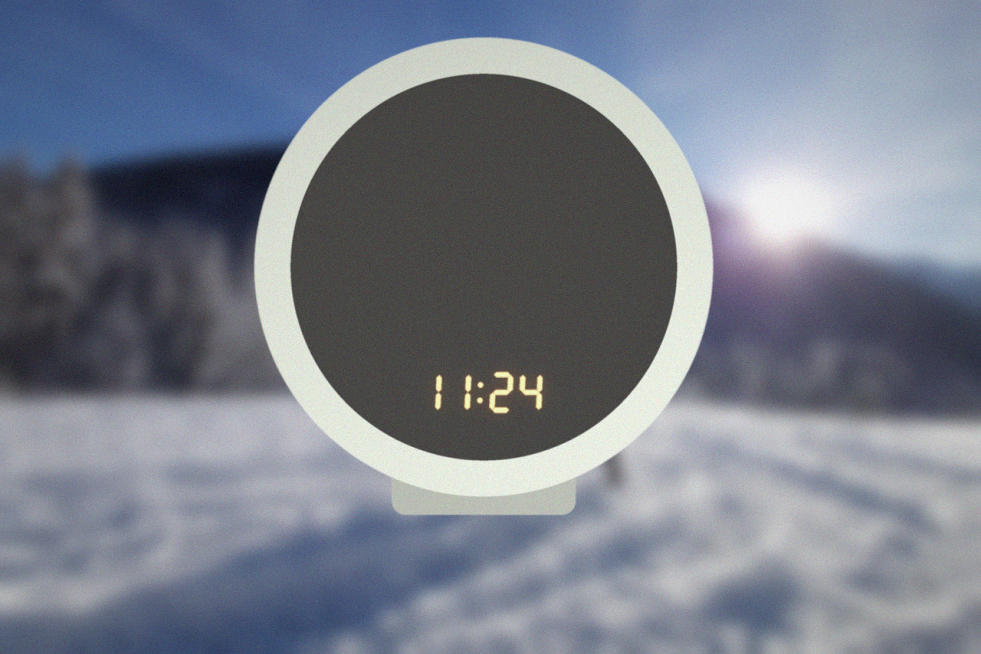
11:24
